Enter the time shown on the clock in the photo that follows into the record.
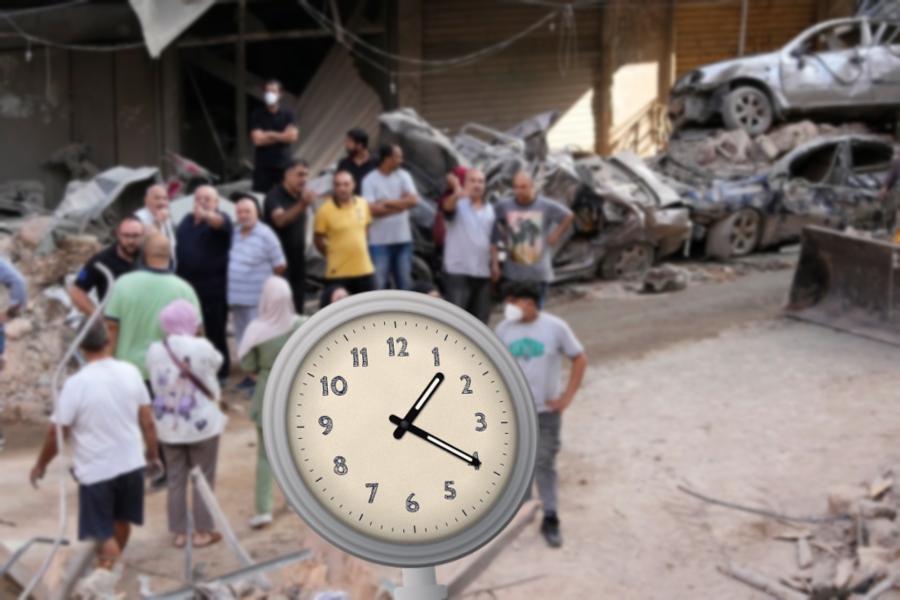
1:20
